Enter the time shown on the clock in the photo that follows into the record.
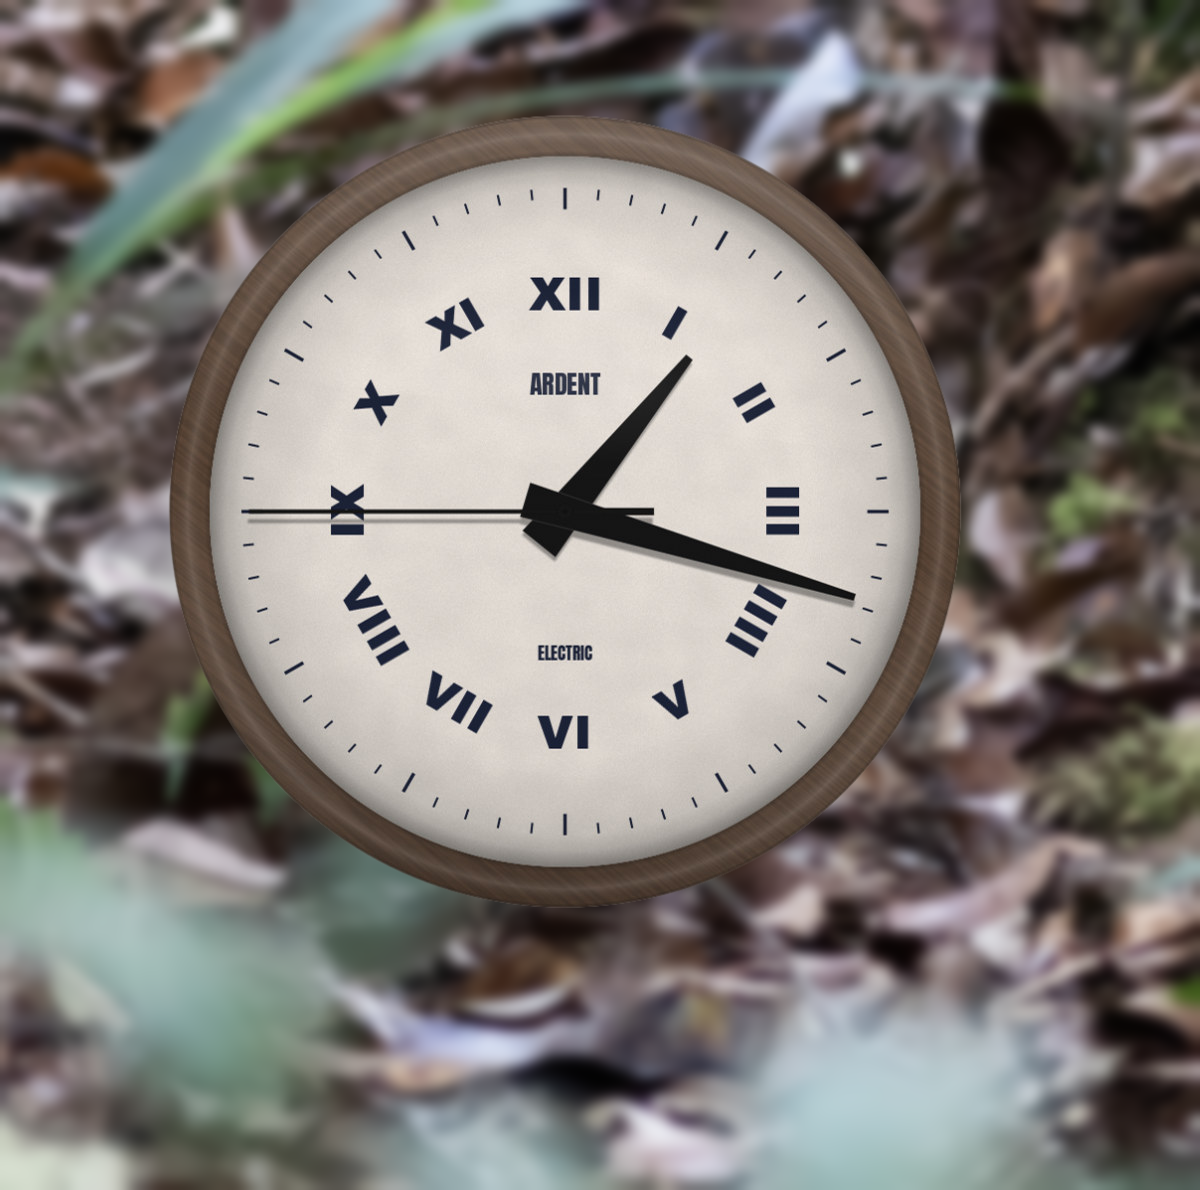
1:17:45
